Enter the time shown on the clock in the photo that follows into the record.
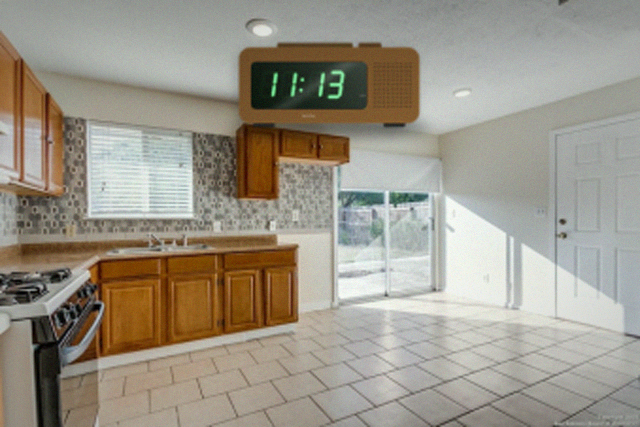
11:13
